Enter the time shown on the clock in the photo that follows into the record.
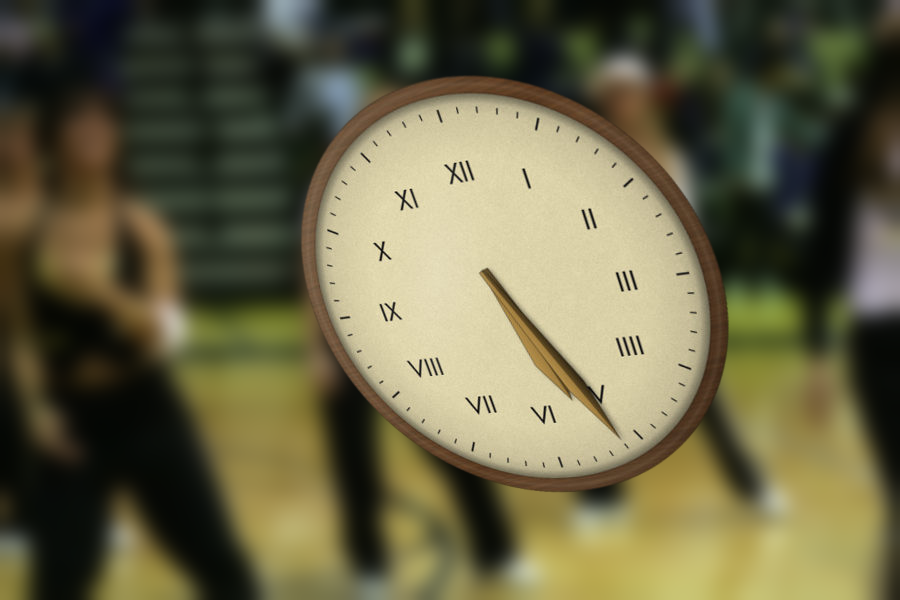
5:26
